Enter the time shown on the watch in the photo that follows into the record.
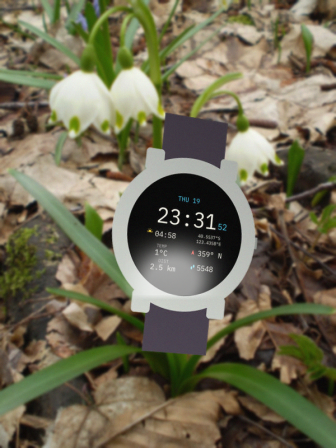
23:31:52
